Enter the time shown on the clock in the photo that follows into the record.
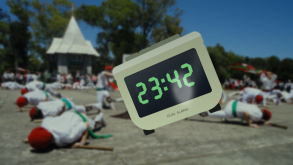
23:42
